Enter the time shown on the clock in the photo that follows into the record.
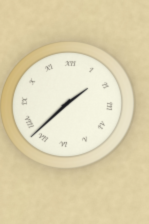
1:37
